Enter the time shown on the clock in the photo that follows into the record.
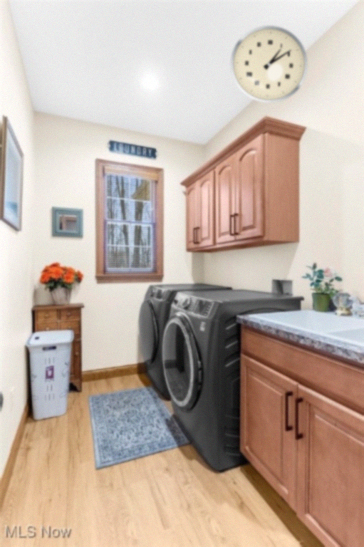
1:09
